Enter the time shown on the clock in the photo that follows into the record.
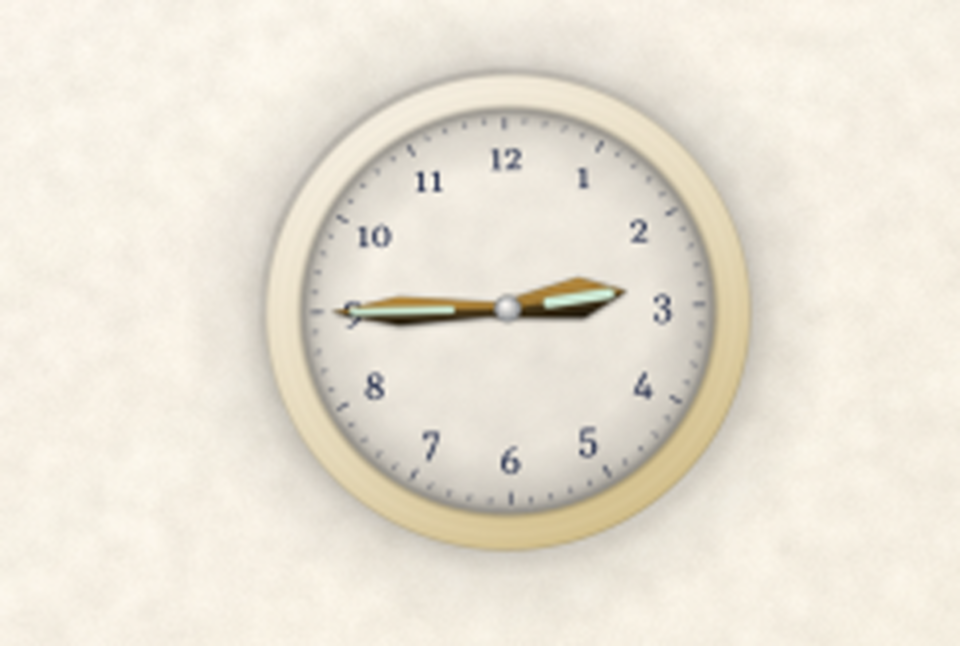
2:45
